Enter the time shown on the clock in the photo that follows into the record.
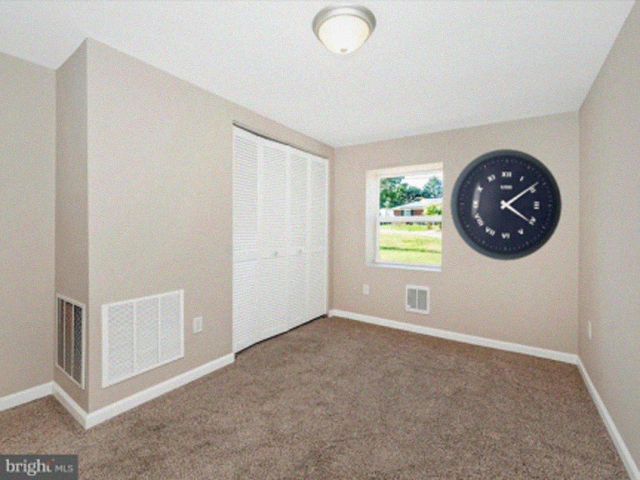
4:09
